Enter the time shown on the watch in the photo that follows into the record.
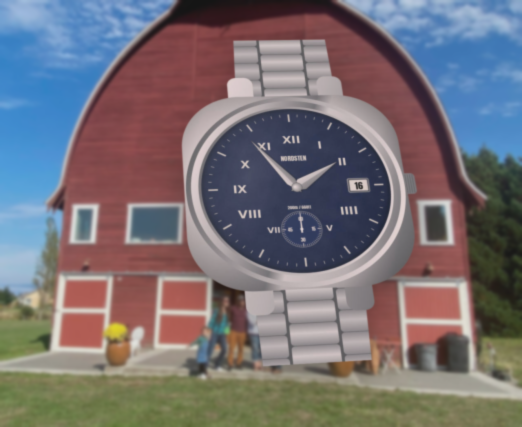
1:54
